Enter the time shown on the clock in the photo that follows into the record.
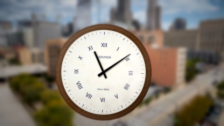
11:09
